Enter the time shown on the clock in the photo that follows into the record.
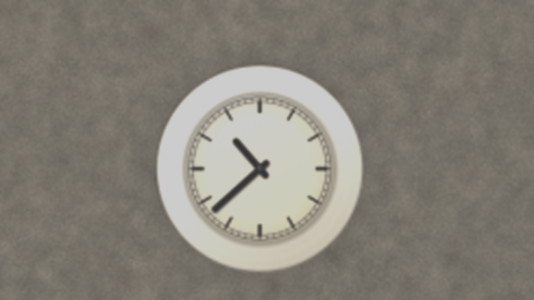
10:38
